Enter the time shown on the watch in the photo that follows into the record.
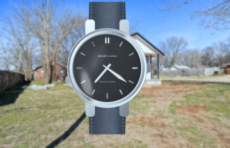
7:21
